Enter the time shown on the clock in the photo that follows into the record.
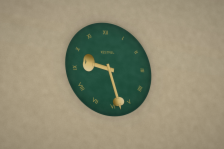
9:28
